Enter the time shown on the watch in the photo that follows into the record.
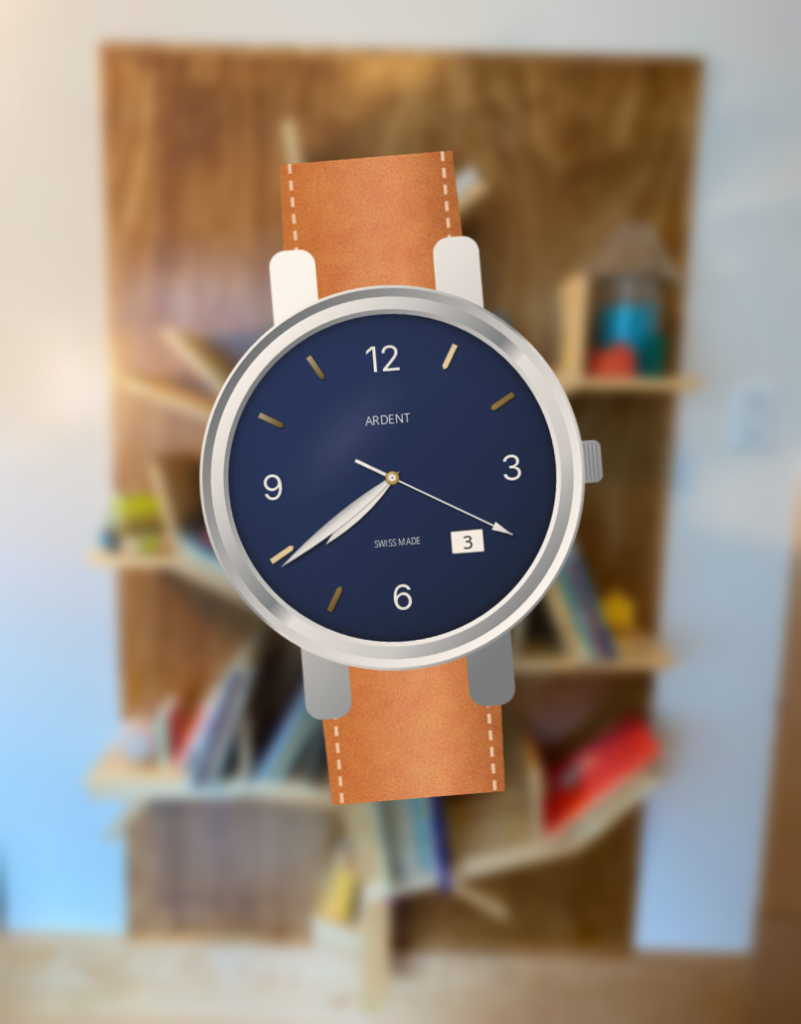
7:39:20
